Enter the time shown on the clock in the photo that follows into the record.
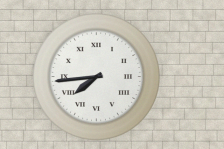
7:44
